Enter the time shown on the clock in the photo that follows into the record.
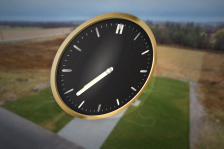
7:38
